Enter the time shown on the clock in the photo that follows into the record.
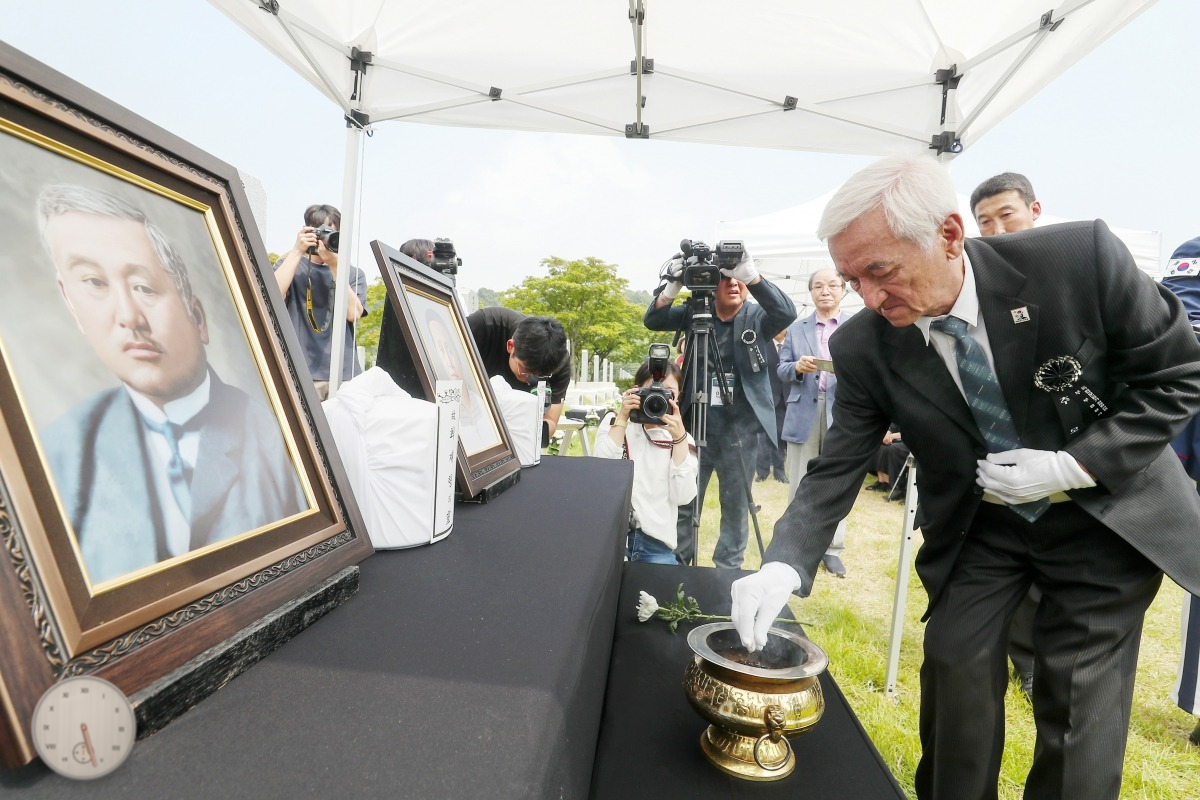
5:27
